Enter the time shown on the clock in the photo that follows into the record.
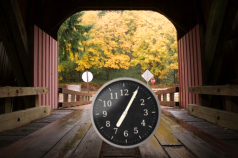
7:05
